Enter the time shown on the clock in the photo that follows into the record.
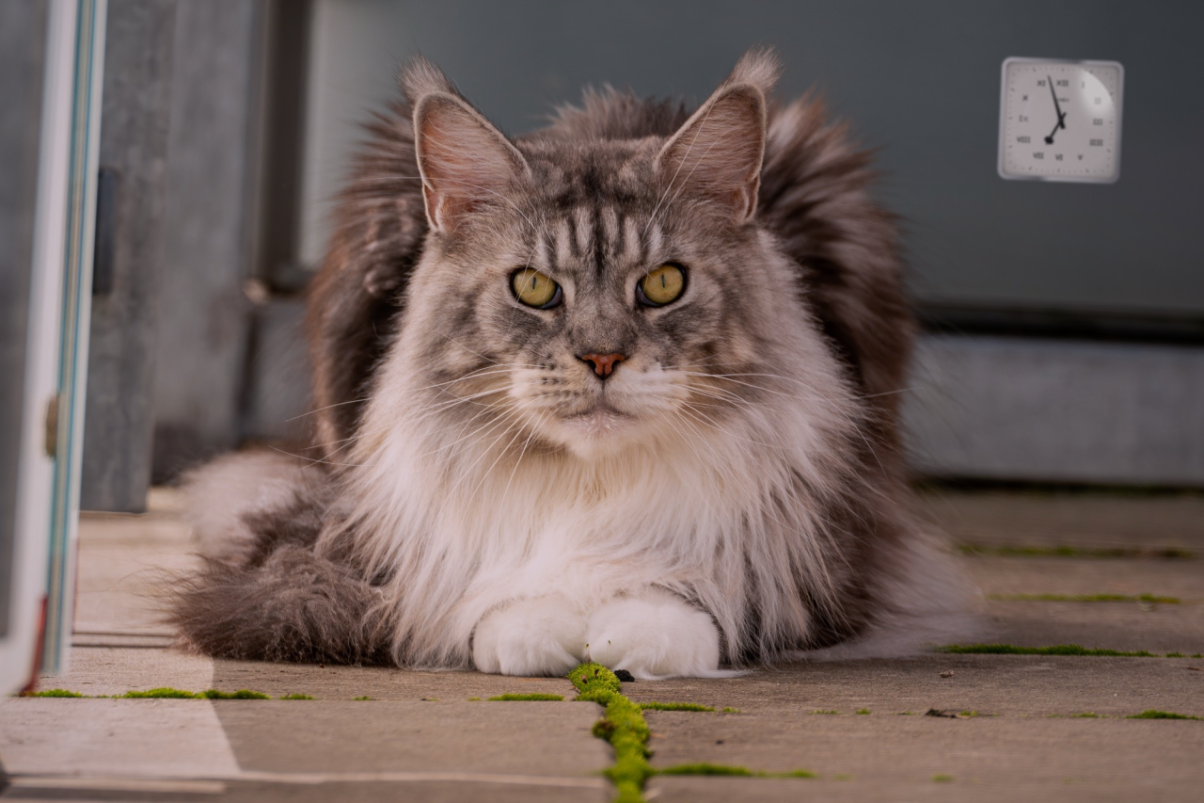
6:57
